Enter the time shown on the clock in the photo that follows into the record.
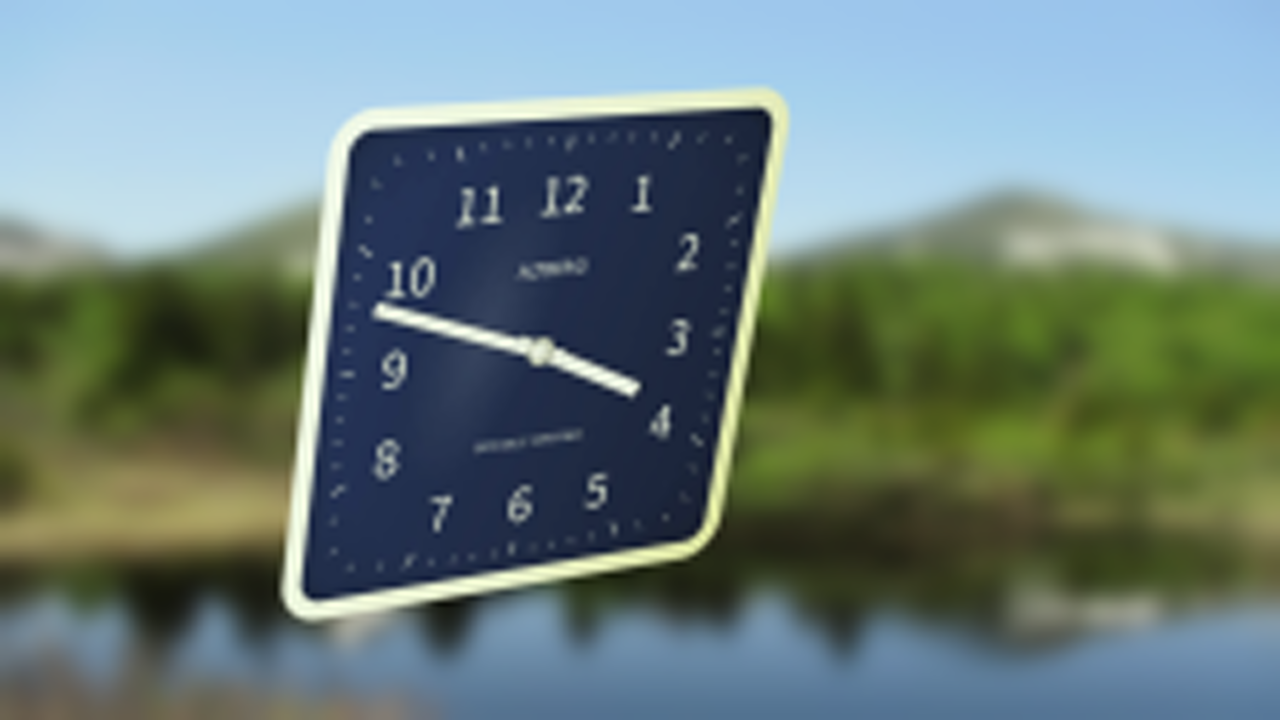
3:48
